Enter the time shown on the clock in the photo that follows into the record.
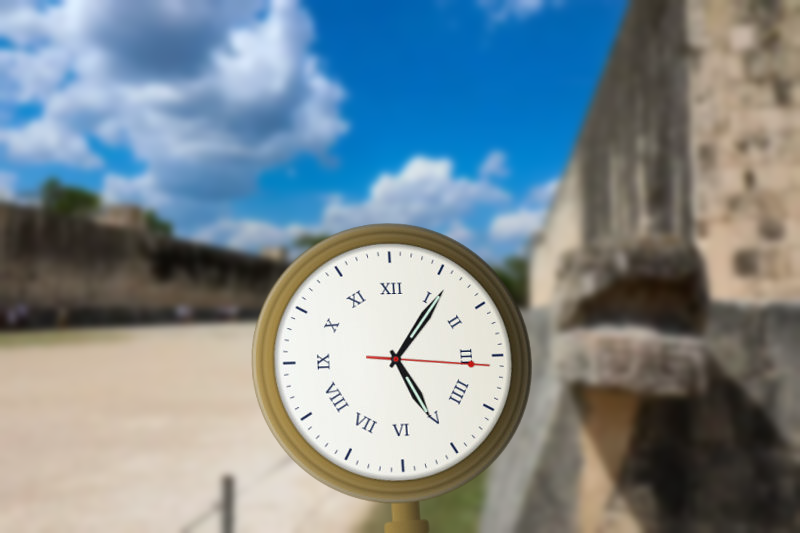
5:06:16
